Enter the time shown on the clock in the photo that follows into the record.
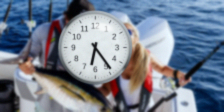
6:24
